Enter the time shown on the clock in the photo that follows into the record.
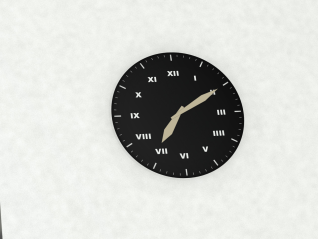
7:10
